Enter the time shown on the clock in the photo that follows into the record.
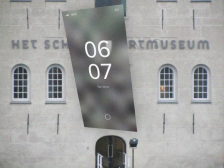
6:07
